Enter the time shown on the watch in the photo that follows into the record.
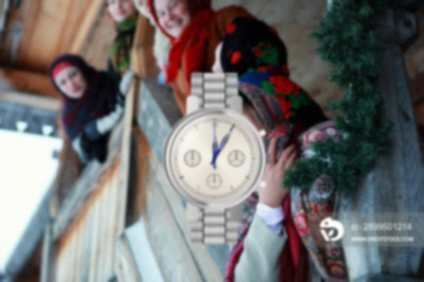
12:05
